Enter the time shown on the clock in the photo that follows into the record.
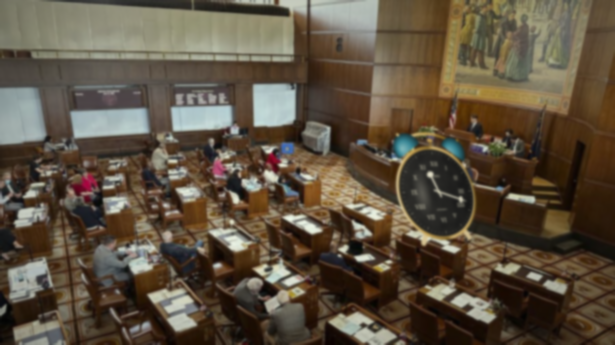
11:18
